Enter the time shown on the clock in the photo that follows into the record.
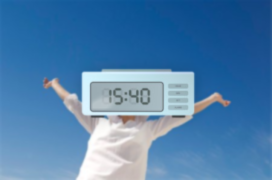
15:40
